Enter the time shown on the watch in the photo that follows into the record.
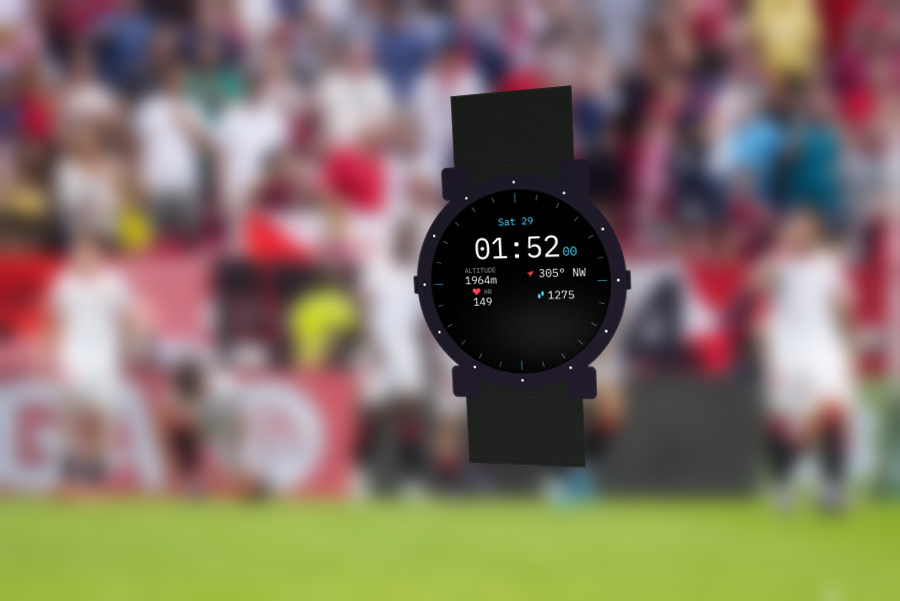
1:52:00
